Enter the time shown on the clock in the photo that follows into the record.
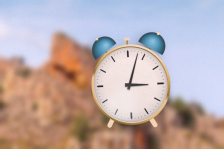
3:03
